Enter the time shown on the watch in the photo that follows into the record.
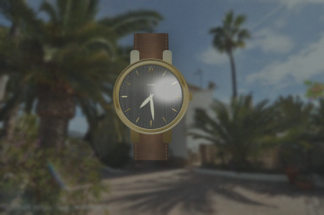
7:29
